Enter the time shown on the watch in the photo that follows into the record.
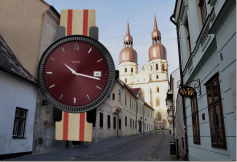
10:17
